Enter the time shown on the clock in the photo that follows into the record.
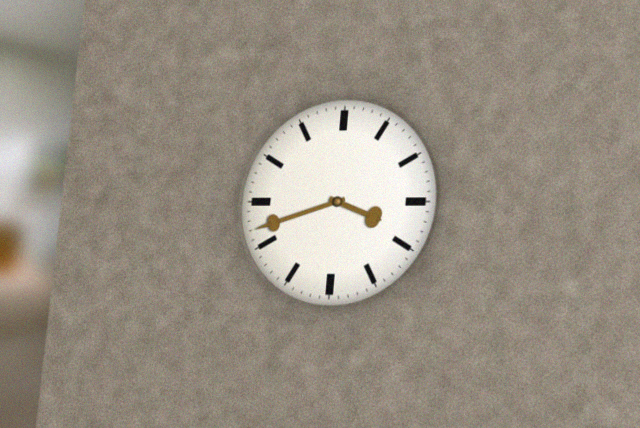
3:42
